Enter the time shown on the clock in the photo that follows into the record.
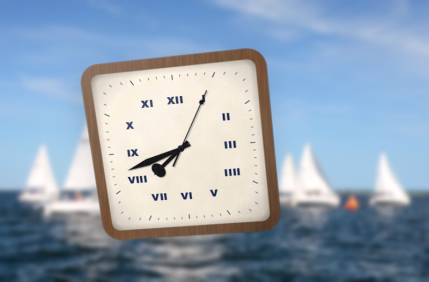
7:42:05
